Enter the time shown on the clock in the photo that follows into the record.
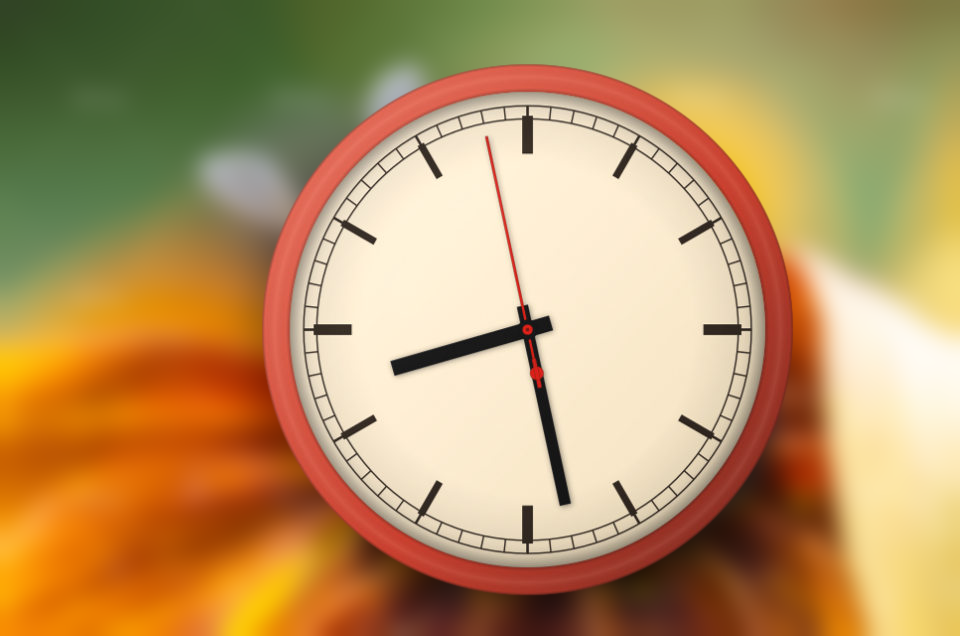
8:27:58
